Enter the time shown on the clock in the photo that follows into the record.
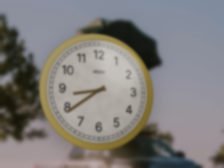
8:39
